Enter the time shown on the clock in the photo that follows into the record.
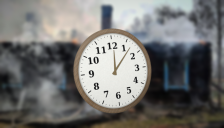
12:07
